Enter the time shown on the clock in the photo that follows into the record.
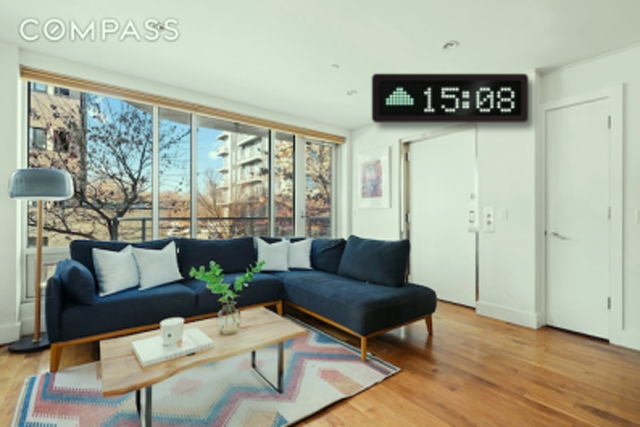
15:08
